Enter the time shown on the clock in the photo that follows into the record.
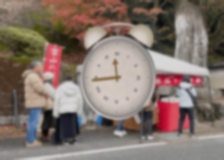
11:44
